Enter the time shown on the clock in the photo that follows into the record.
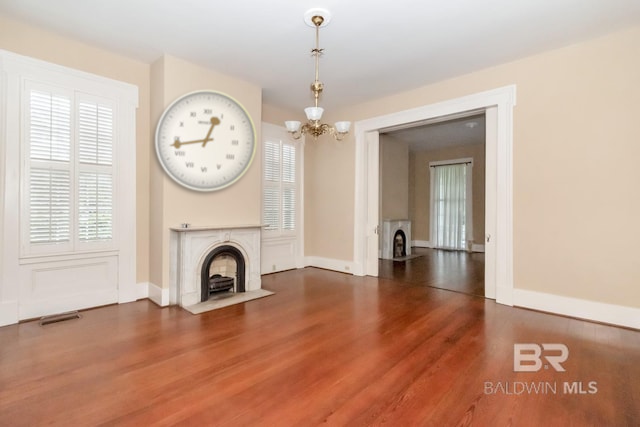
12:43
